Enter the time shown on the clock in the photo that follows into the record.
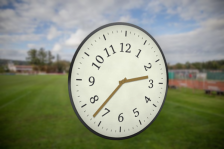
2:37
